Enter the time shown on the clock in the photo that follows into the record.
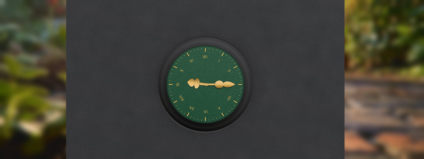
9:15
